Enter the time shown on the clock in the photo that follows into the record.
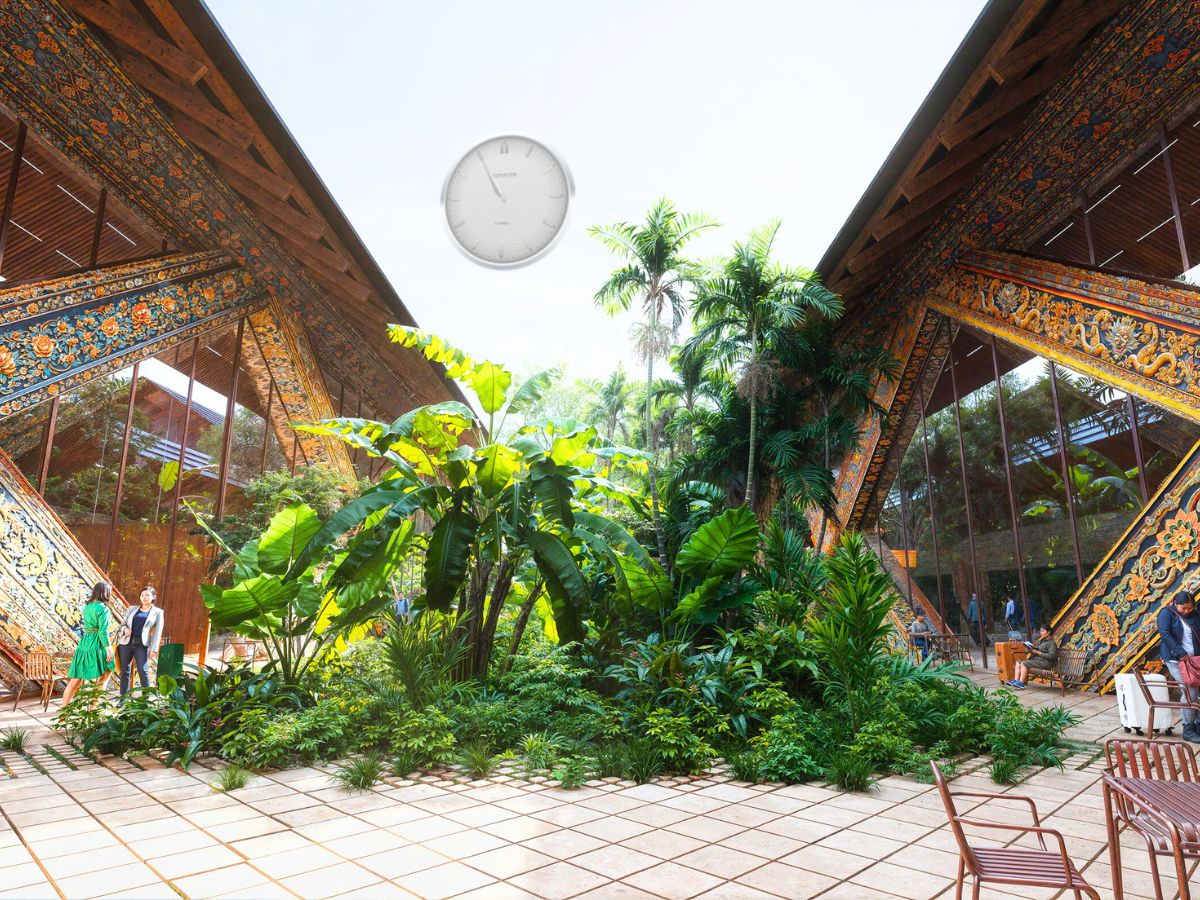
10:55
